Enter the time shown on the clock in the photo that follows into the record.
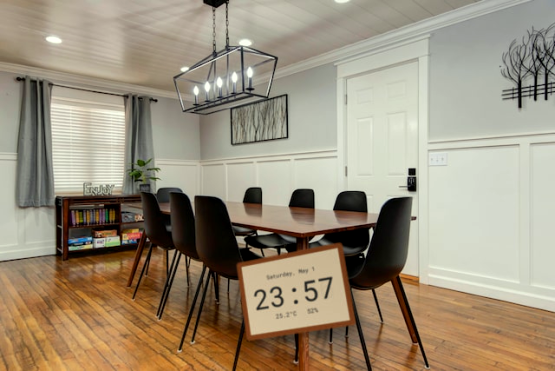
23:57
